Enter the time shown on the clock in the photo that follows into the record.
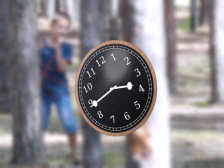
3:44
